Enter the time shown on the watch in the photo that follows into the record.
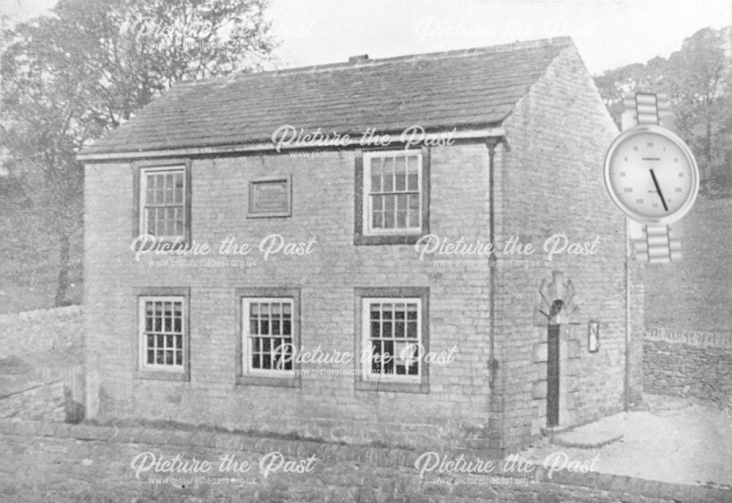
5:27
